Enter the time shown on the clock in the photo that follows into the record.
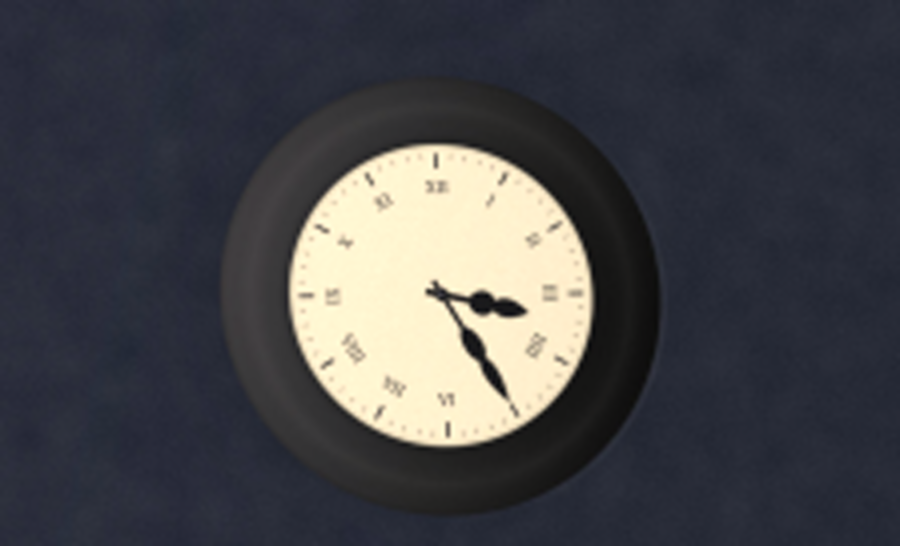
3:25
